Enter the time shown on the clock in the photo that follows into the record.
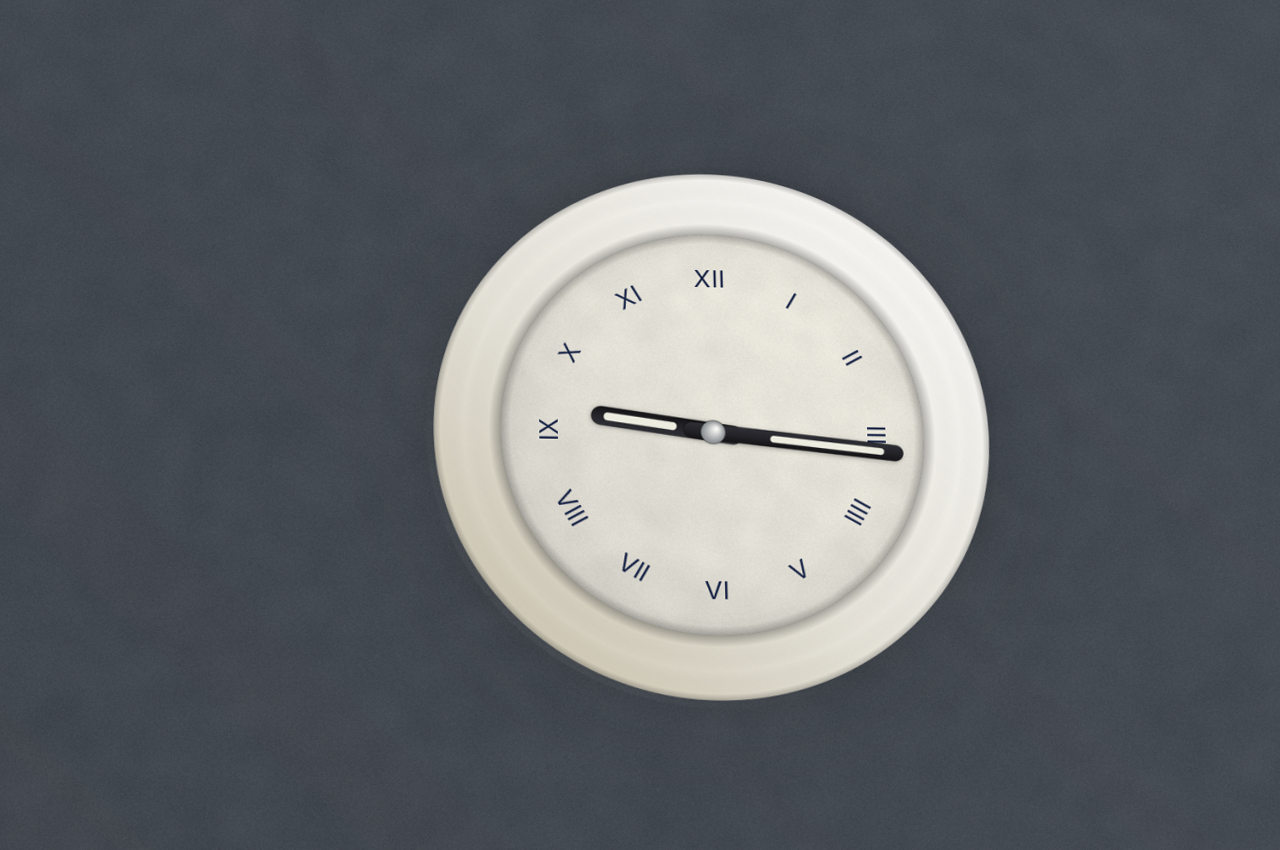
9:16
